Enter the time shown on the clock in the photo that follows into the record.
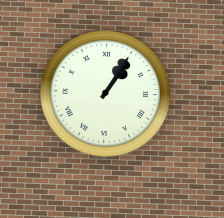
1:05
